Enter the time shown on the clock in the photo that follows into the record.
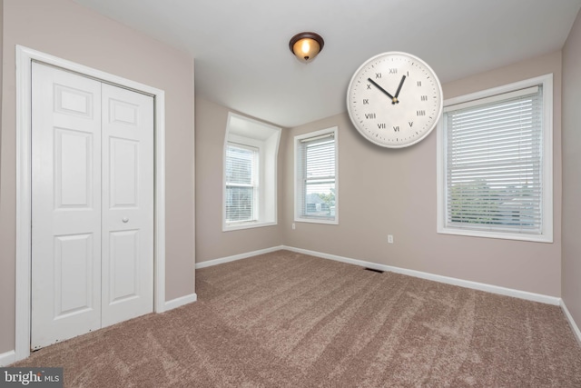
12:52
